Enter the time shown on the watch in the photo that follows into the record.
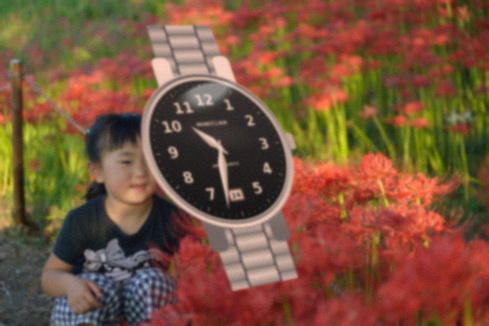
10:32
